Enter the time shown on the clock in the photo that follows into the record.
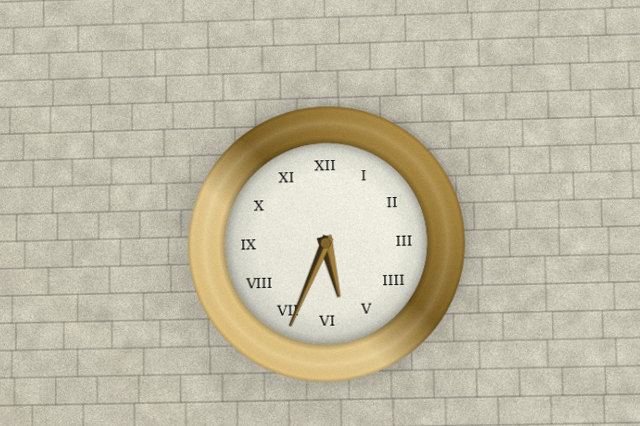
5:34
